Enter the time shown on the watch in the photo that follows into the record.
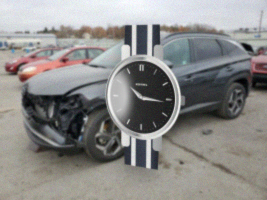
10:16
